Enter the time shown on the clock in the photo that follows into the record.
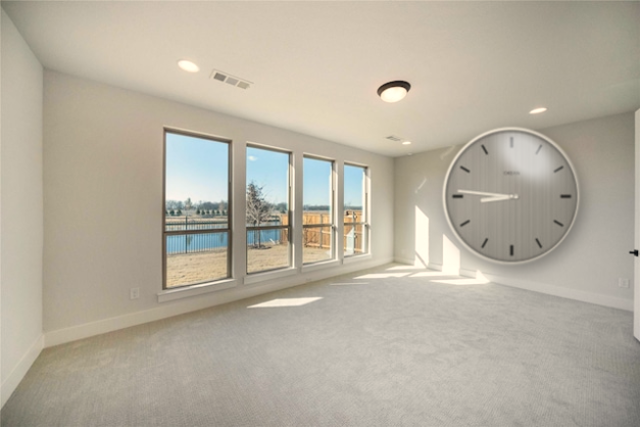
8:46
